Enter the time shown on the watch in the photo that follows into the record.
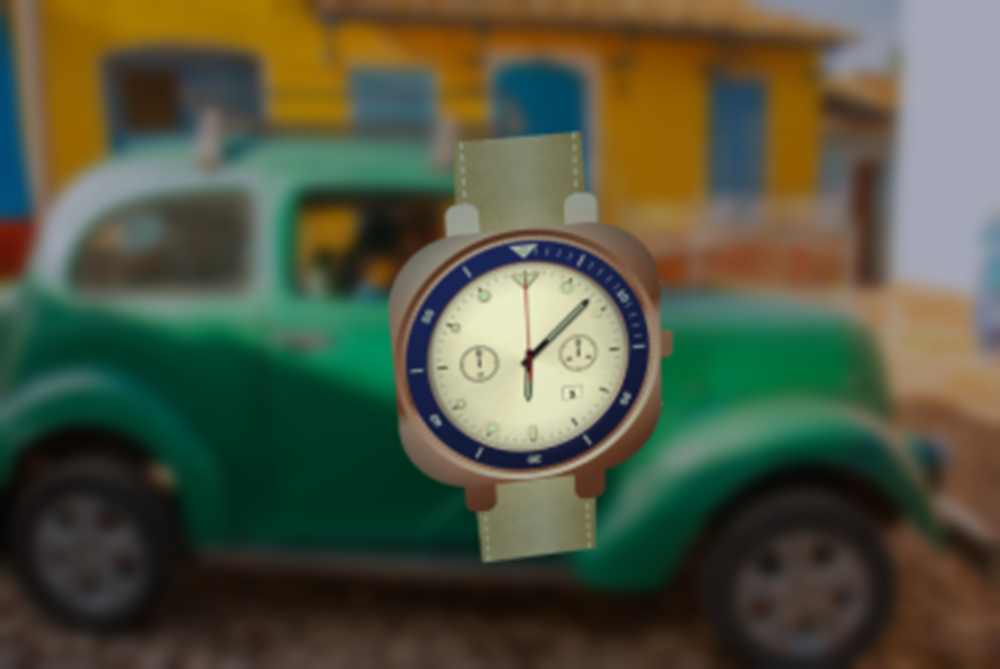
6:08
